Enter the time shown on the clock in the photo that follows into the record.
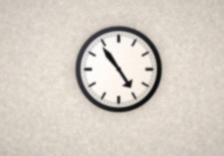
4:54
